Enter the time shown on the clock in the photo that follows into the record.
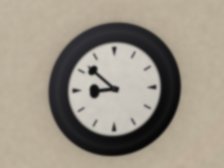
8:52
